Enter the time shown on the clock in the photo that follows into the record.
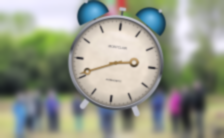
2:41
